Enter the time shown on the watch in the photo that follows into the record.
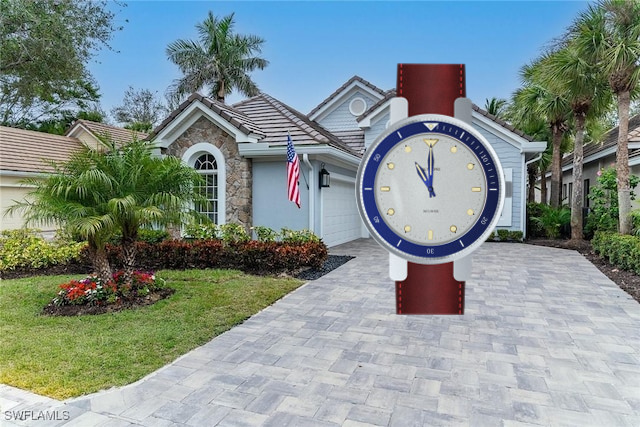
11:00
